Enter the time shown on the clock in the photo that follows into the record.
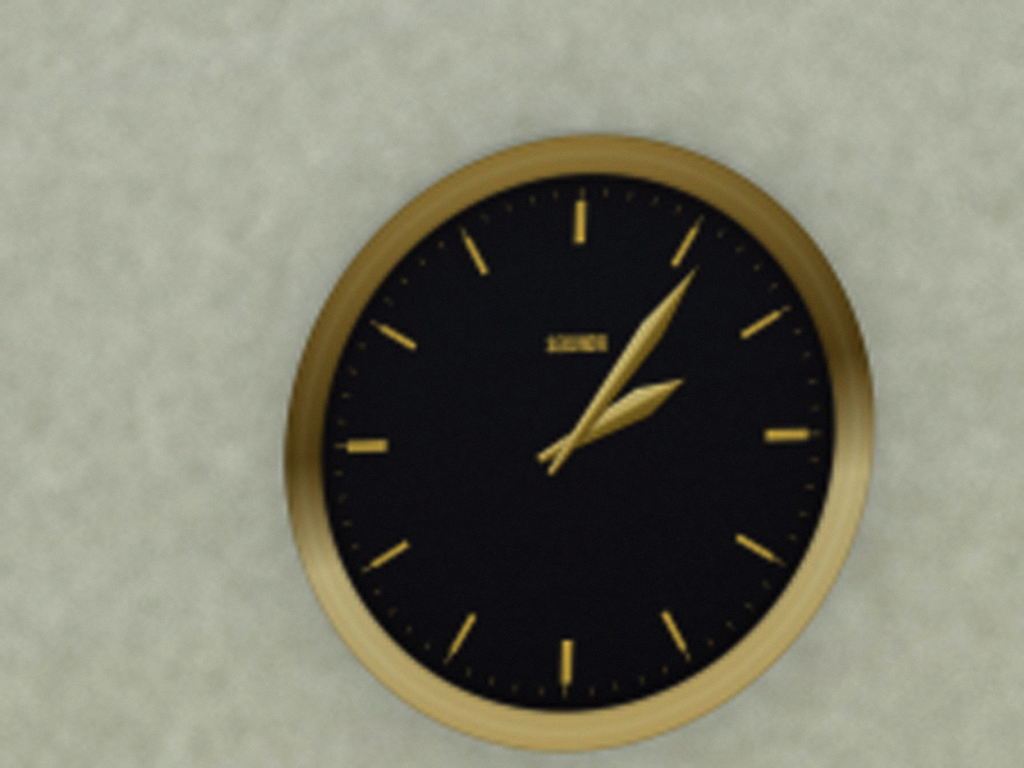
2:06
